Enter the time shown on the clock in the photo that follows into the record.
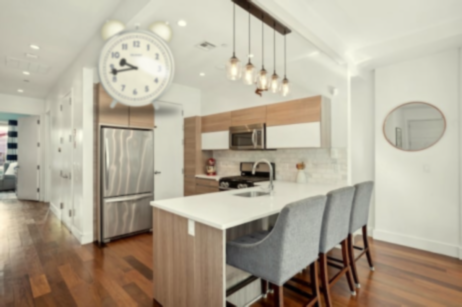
9:43
